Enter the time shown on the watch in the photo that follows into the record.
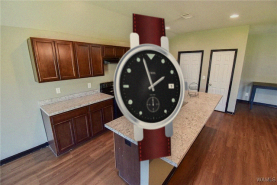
1:57
